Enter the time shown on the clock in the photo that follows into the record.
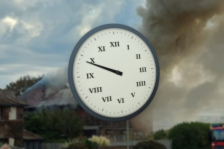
9:49
